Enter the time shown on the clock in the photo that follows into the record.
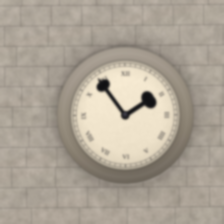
1:54
